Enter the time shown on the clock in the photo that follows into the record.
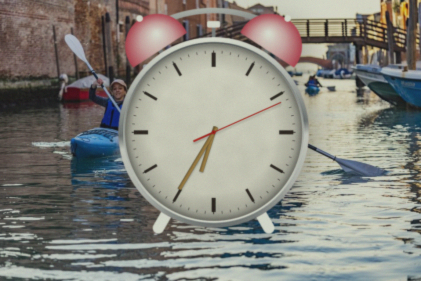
6:35:11
